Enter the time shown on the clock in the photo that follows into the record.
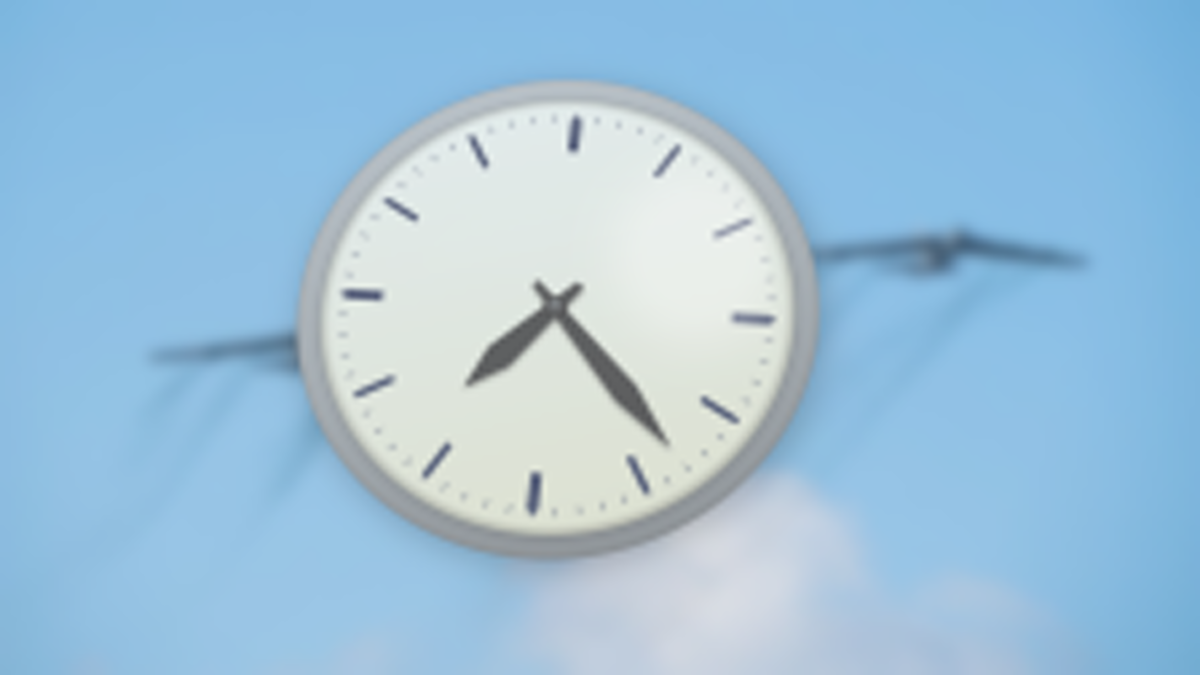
7:23
